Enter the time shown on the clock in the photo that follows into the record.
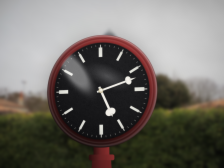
5:12
